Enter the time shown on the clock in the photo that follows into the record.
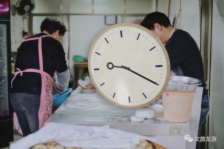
9:20
